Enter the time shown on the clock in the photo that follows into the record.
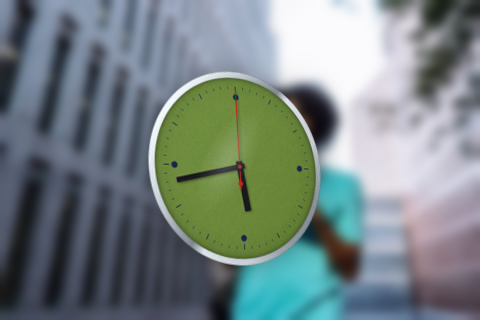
5:43:00
